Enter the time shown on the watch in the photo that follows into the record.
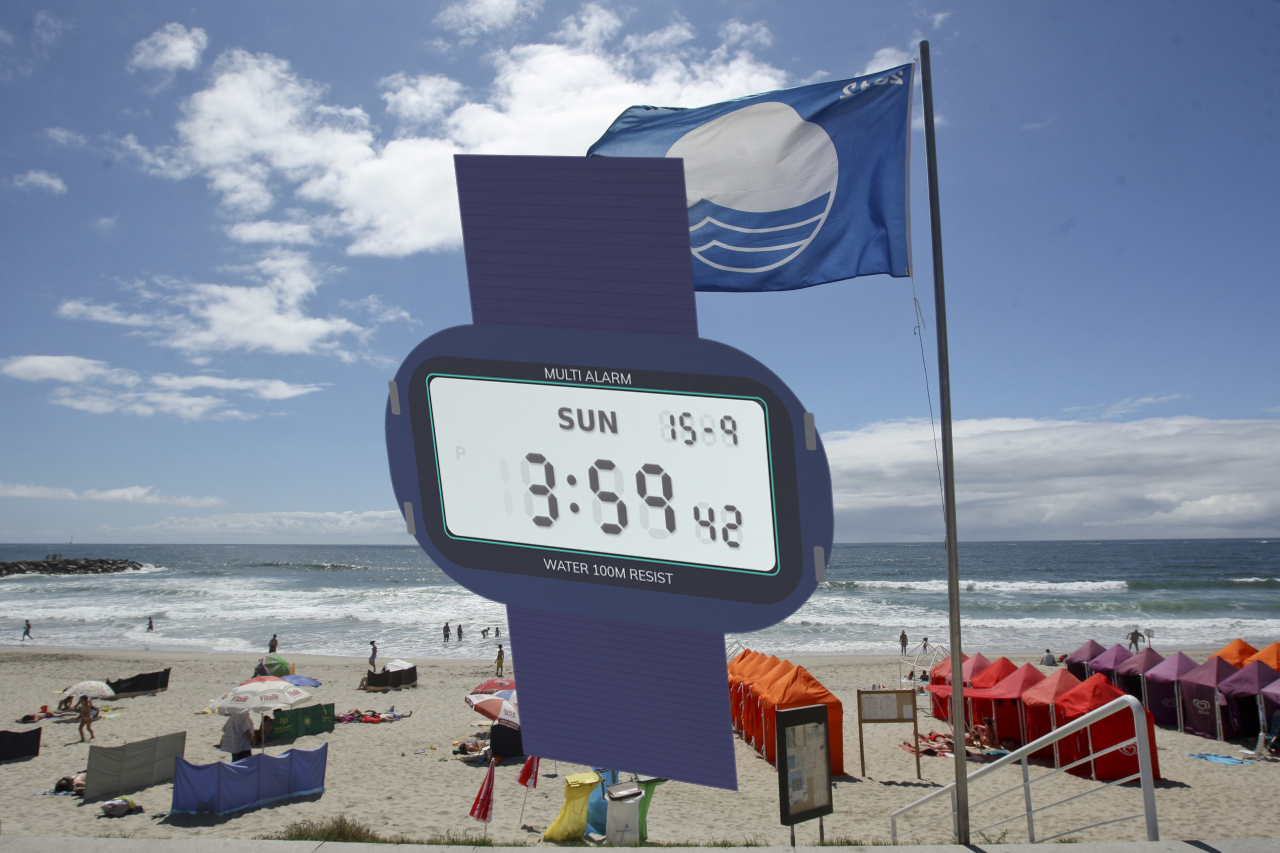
3:59:42
